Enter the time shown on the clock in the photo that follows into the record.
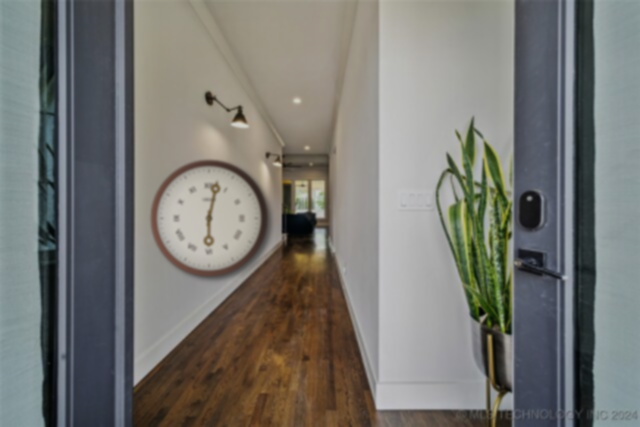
6:02
